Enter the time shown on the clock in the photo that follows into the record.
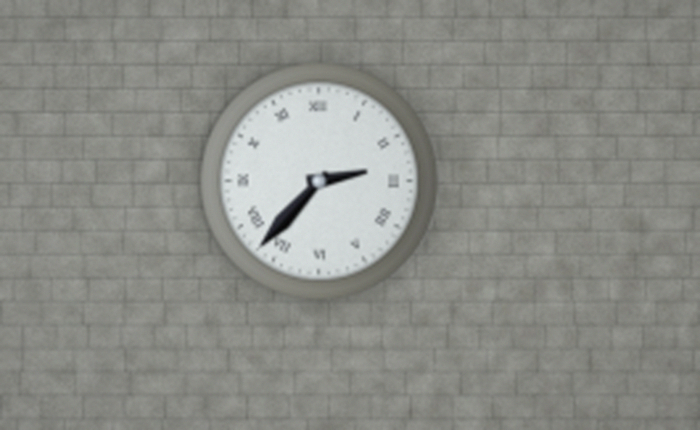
2:37
